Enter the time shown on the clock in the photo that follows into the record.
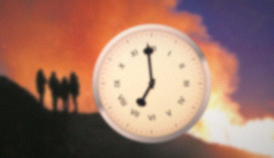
6:59
